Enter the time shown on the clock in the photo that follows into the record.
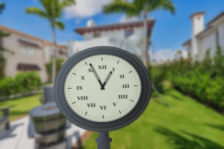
12:56
